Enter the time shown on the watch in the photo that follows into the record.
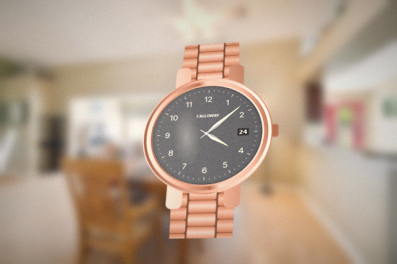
4:08
